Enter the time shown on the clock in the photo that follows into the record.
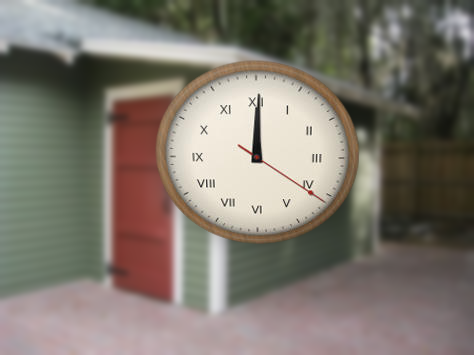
12:00:21
